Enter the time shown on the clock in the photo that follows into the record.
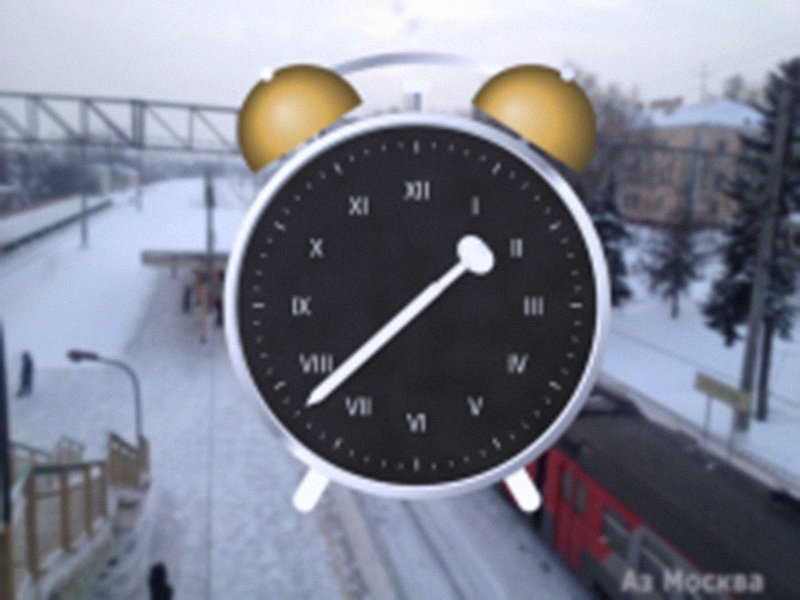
1:38
